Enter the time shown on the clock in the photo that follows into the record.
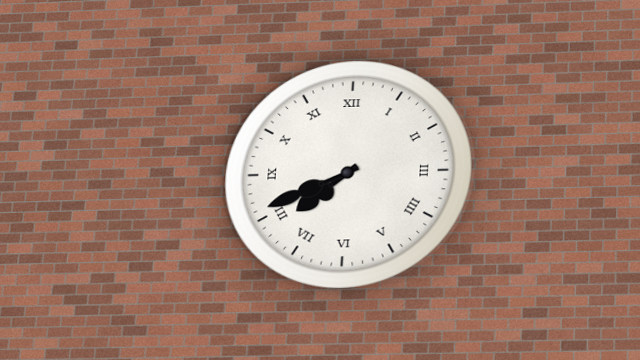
7:41
